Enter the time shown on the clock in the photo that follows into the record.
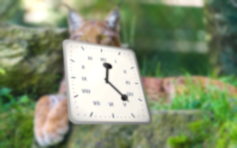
12:23
